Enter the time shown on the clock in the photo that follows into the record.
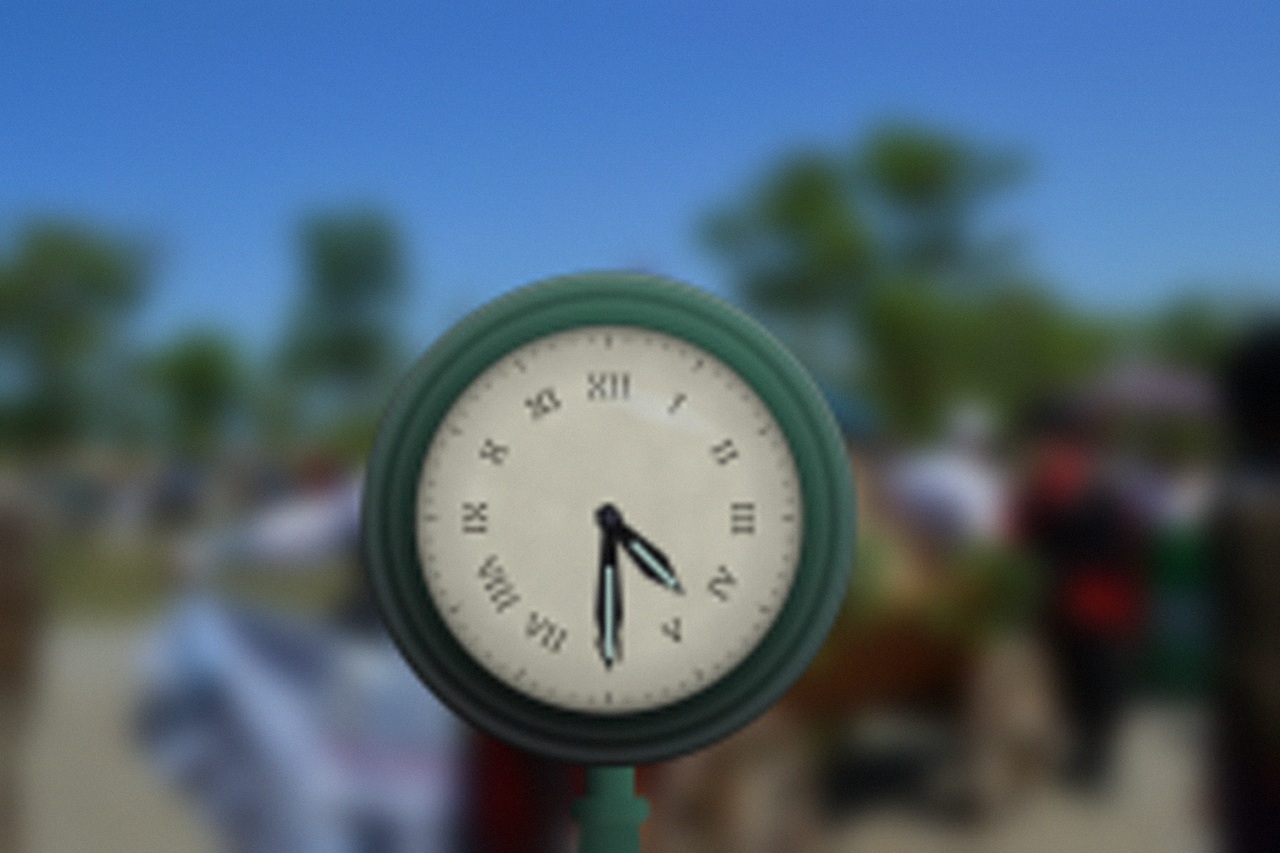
4:30
